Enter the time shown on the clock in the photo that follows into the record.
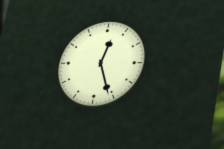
12:26
